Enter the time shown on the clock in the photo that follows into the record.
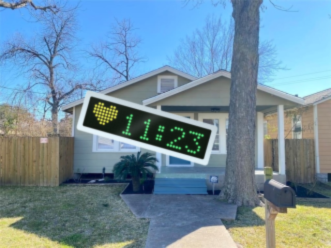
11:23
